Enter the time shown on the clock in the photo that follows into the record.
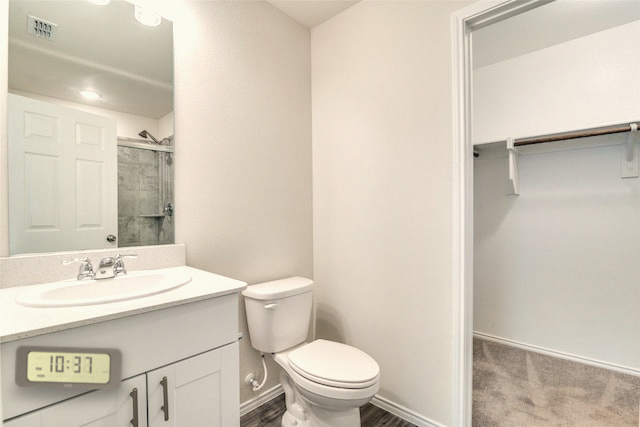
10:37
